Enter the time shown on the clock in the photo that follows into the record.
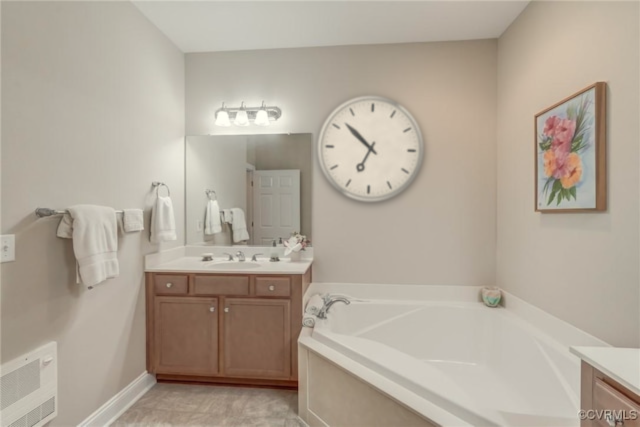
6:52
